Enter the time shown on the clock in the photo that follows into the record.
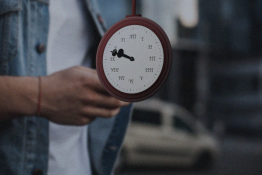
9:48
